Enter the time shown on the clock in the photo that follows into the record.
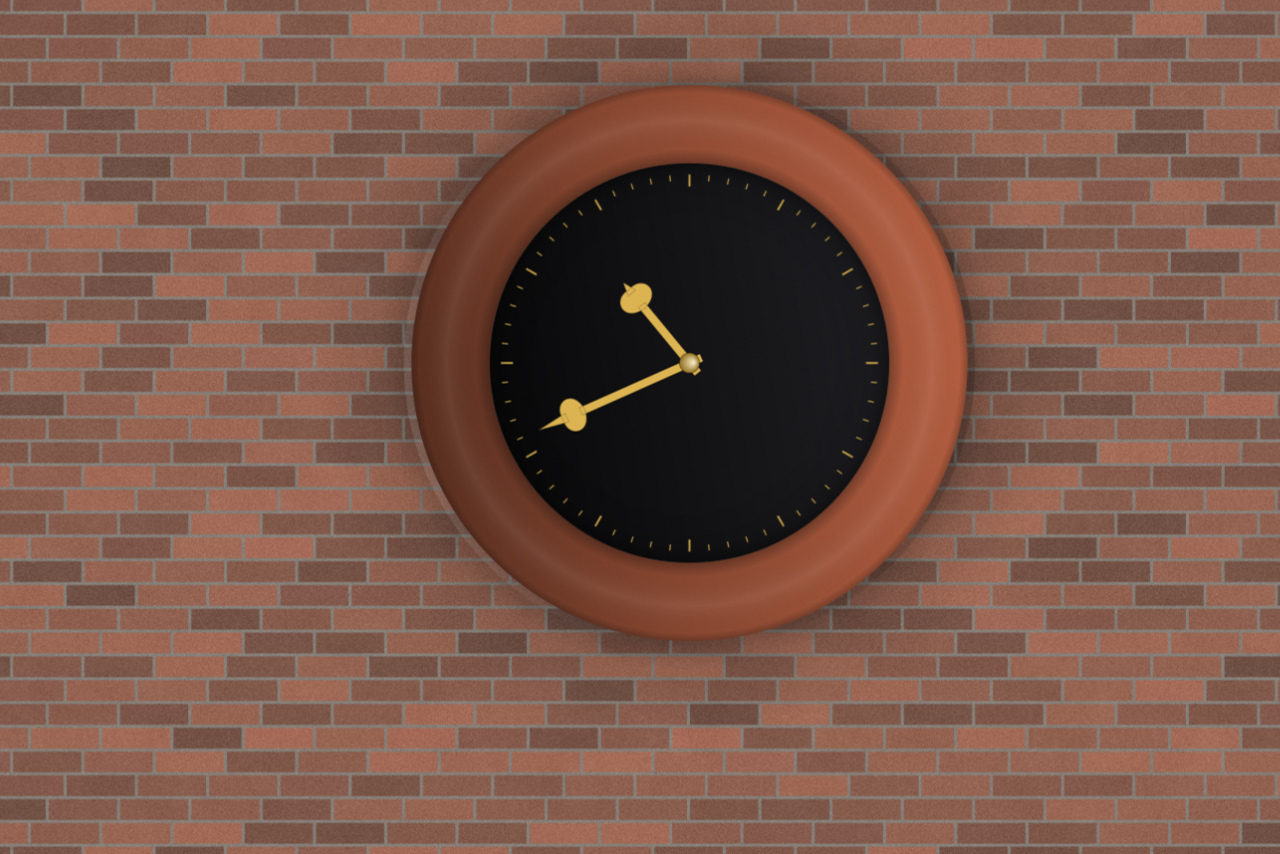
10:41
